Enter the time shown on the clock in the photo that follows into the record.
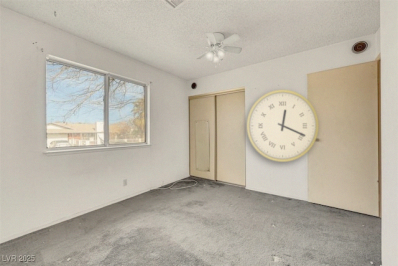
12:19
